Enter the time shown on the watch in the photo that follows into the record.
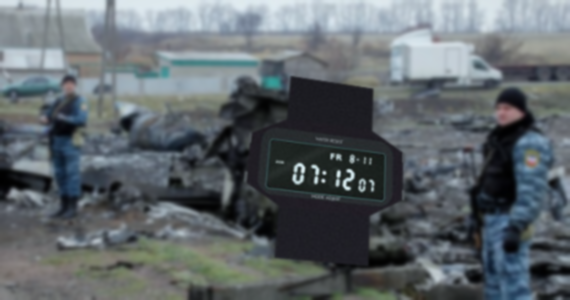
7:12:07
